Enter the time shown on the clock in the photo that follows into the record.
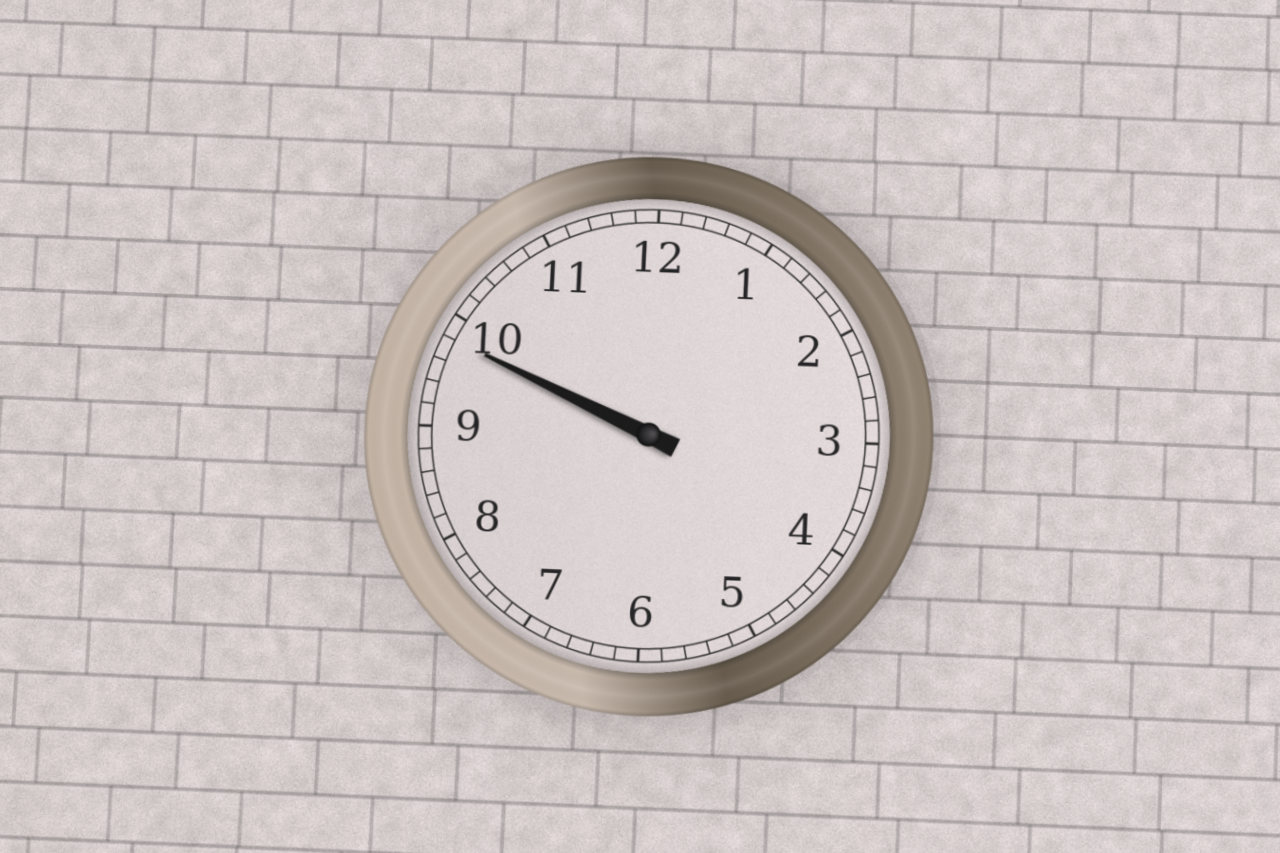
9:49
